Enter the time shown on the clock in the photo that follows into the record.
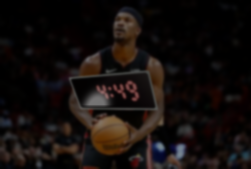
4:49
